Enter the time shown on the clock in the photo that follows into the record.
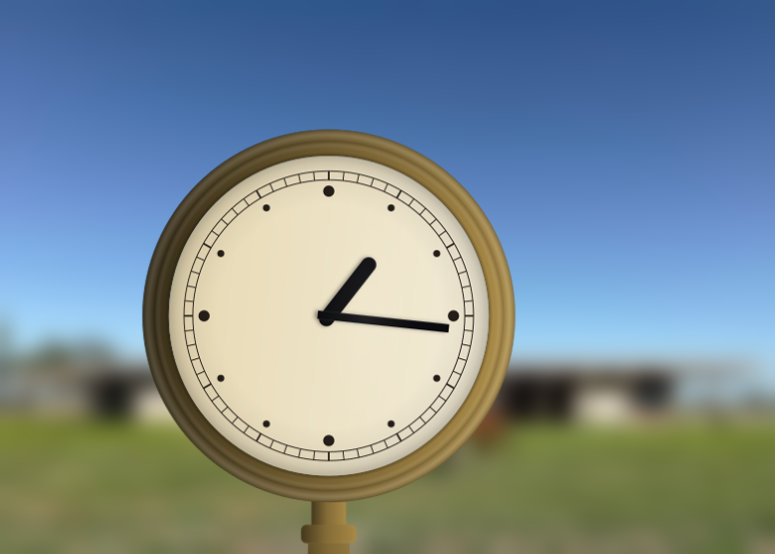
1:16
